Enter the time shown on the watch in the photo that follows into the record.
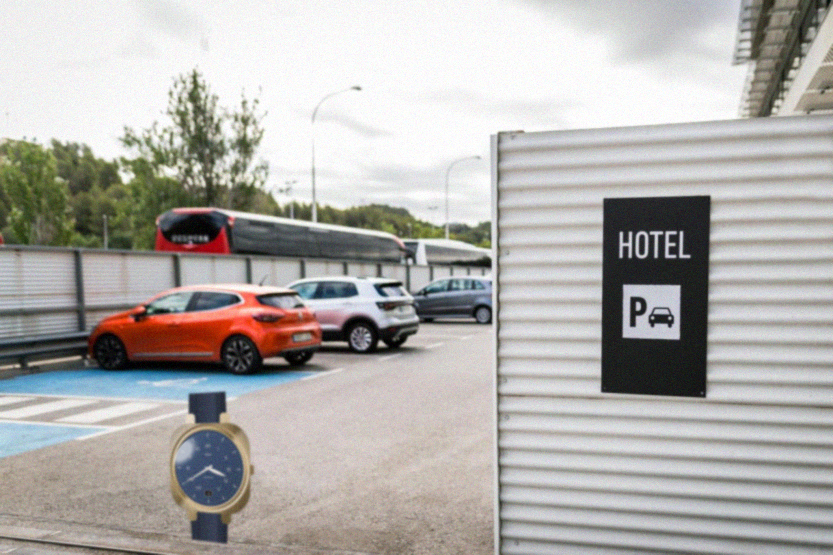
3:40
